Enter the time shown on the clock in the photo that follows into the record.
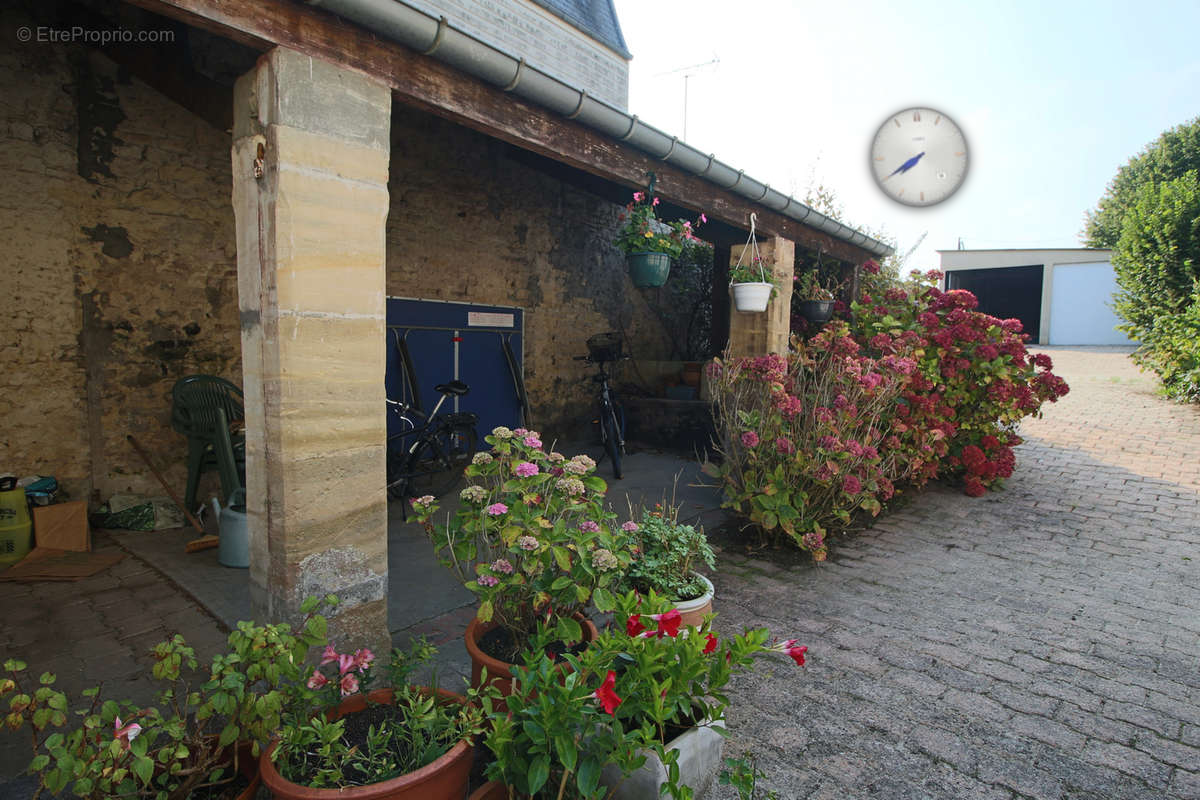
7:40
